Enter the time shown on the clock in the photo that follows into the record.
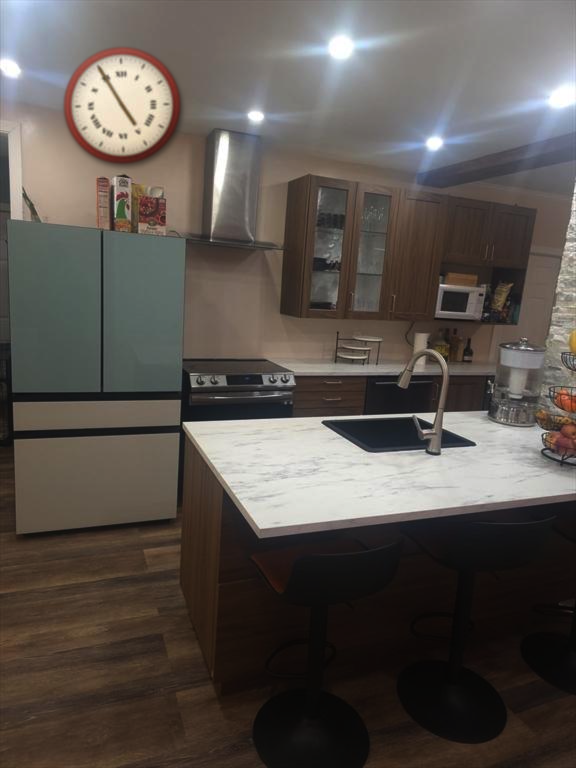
4:55
